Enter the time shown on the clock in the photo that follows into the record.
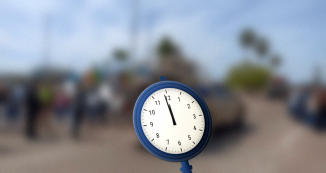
11:59
